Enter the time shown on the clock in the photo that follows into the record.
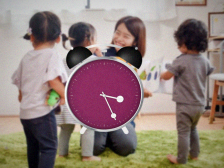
3:26
